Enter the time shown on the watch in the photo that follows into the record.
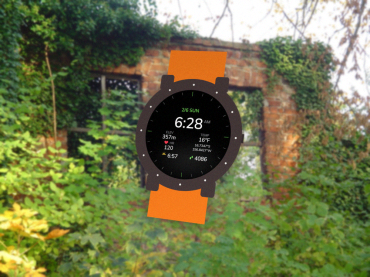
6:28
